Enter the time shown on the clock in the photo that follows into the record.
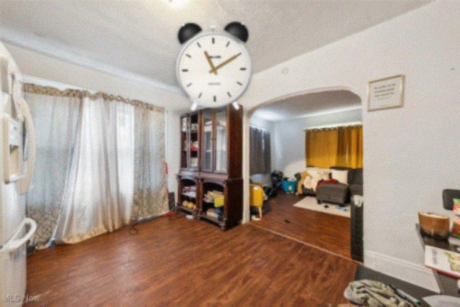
11:10
